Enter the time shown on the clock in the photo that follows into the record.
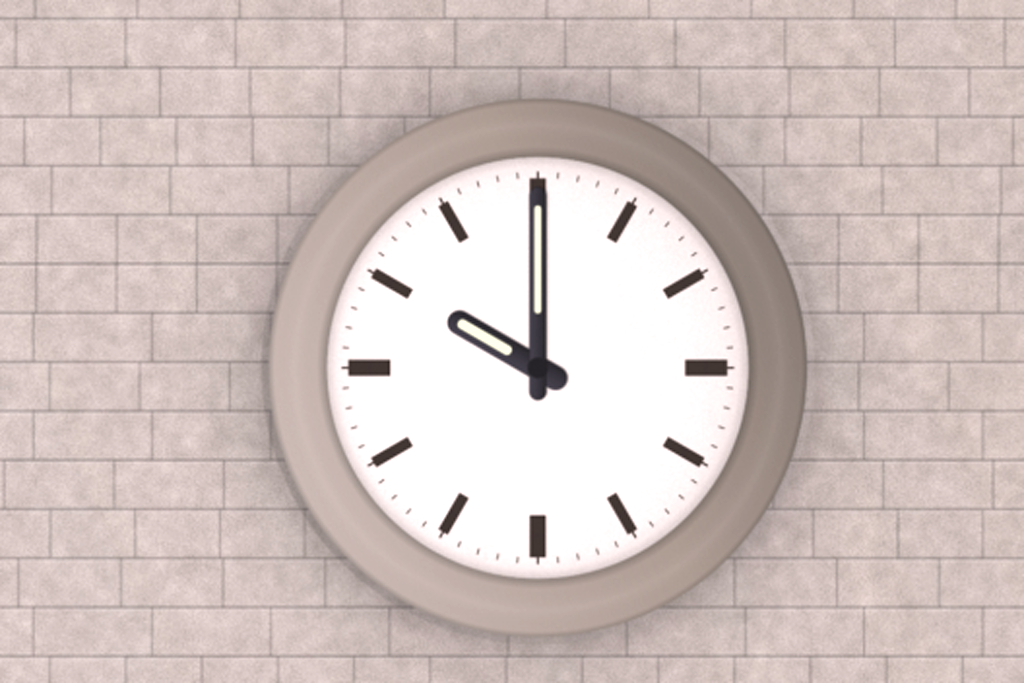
10:00
